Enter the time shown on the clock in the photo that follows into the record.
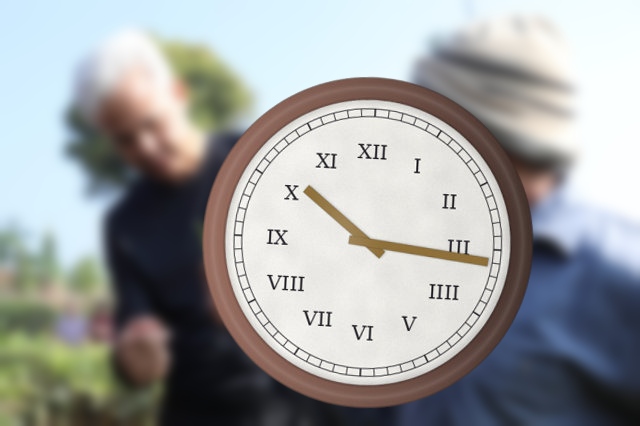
10:16
